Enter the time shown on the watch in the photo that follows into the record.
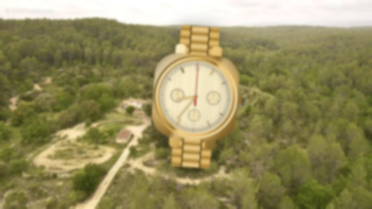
8:36
